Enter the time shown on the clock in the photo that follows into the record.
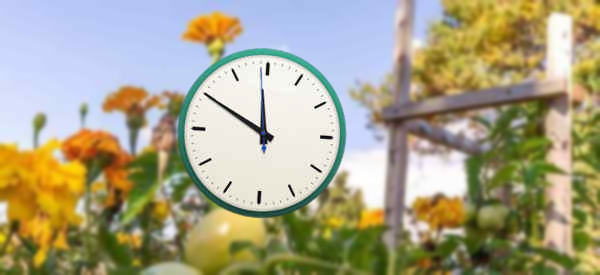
11:49:59
